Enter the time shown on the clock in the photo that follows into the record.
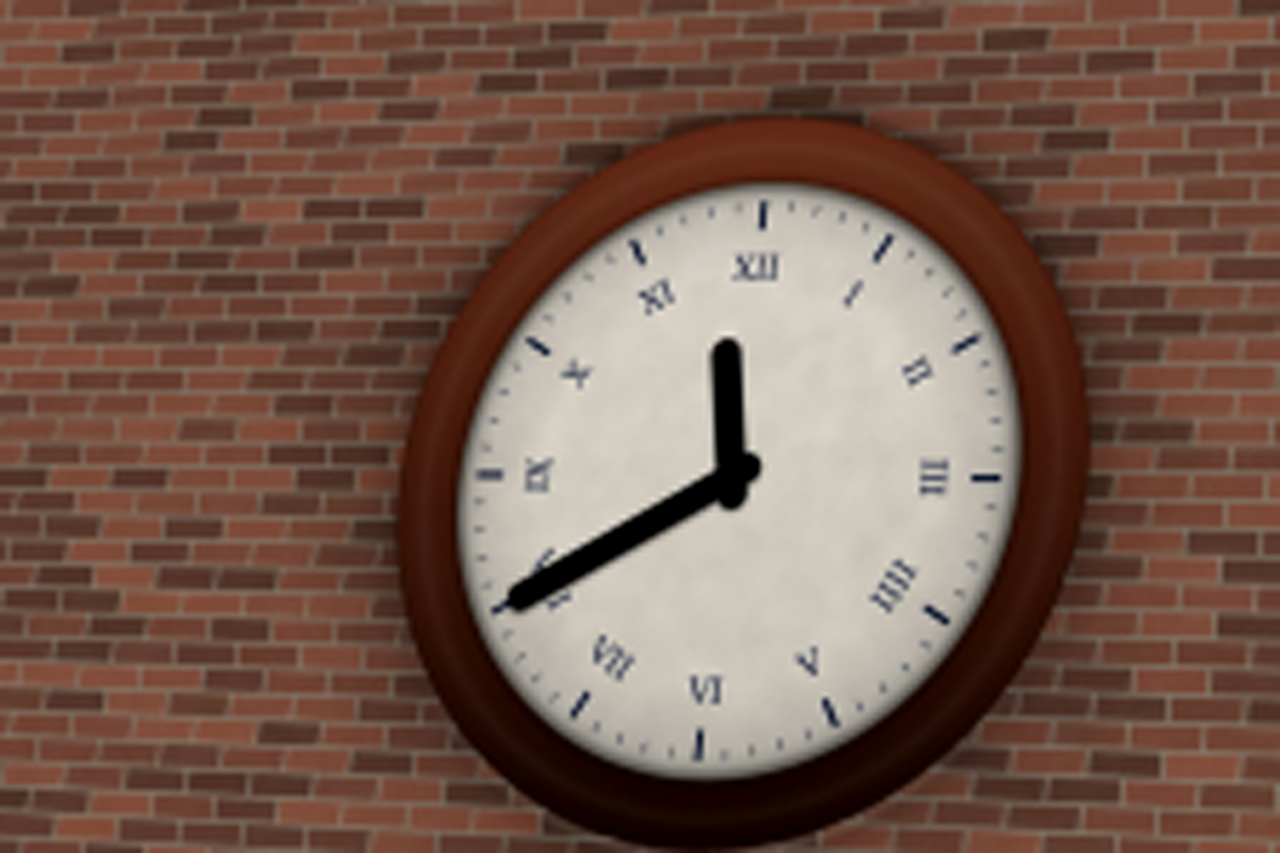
11:40
